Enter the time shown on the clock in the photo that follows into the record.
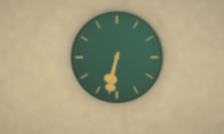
6:32
